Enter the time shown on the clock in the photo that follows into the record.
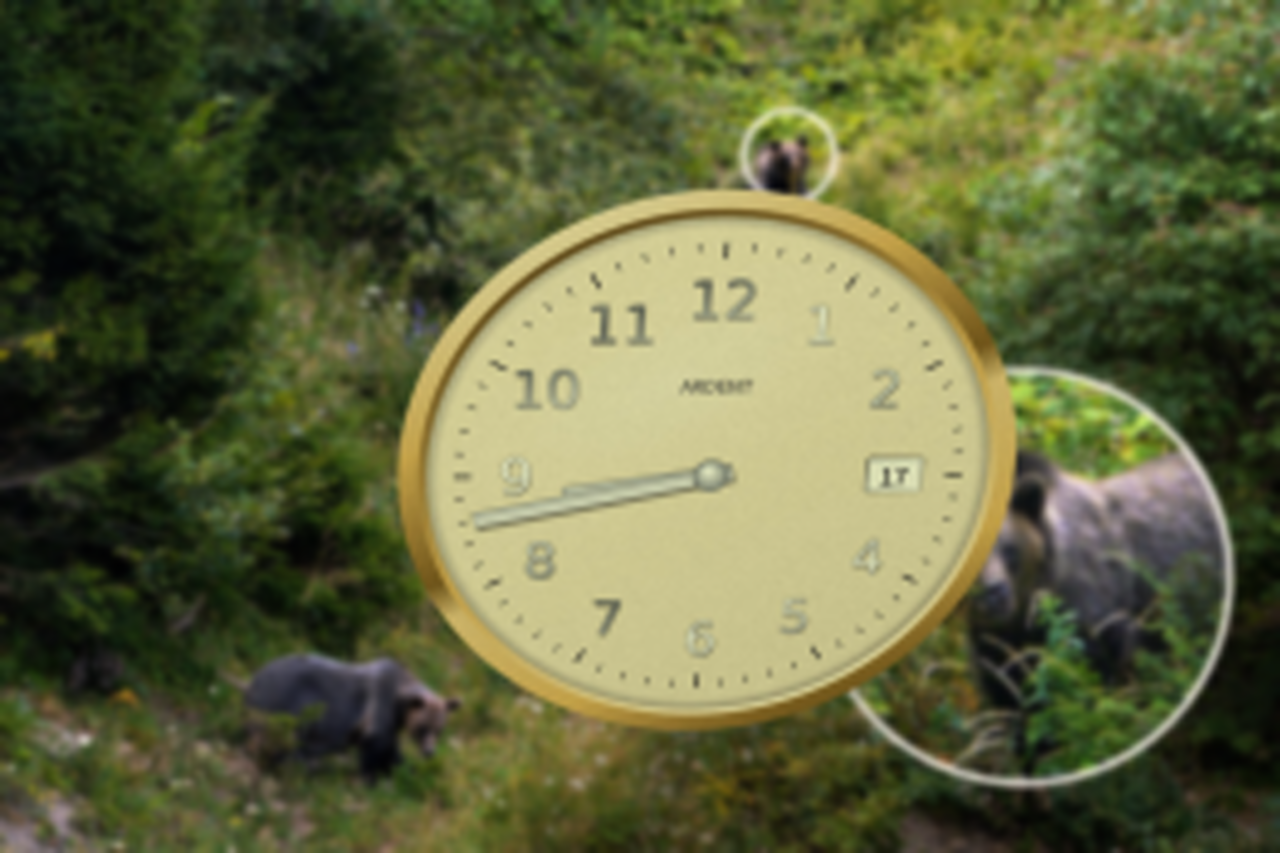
8:43
